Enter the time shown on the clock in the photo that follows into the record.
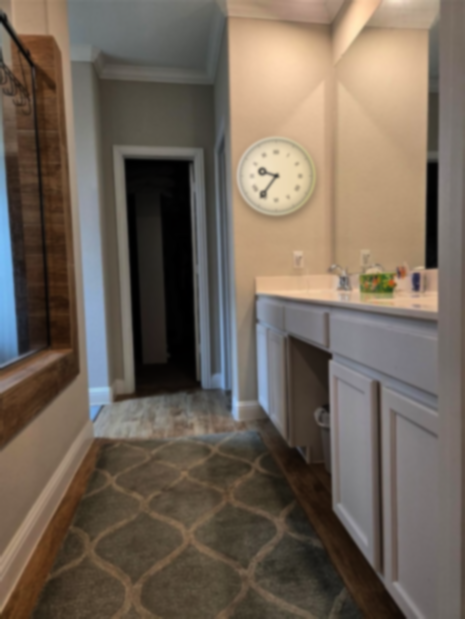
9:36
